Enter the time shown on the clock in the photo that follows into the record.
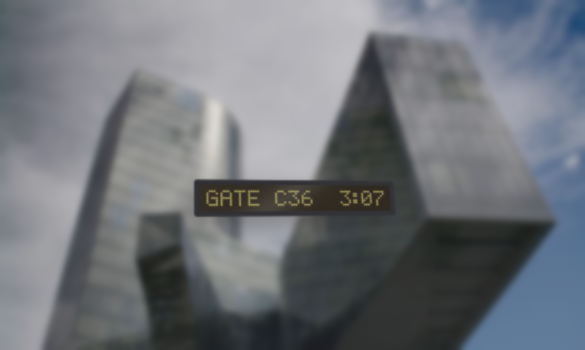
3:07
